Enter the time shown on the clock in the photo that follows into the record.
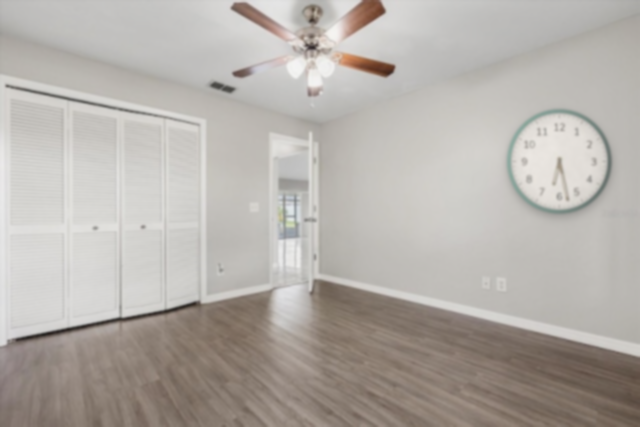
6:28
